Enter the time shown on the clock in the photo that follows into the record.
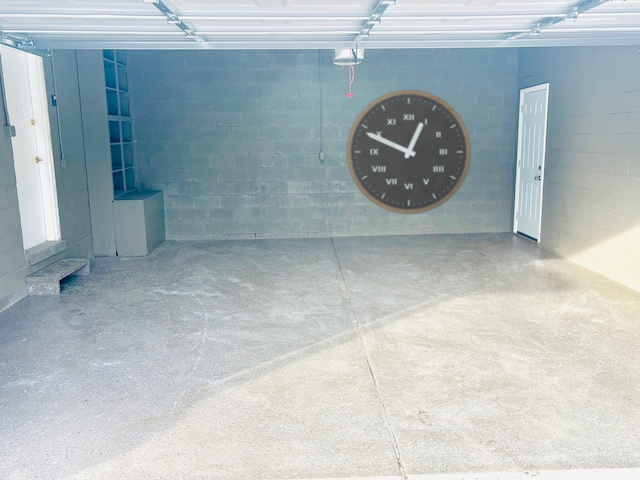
12:49
